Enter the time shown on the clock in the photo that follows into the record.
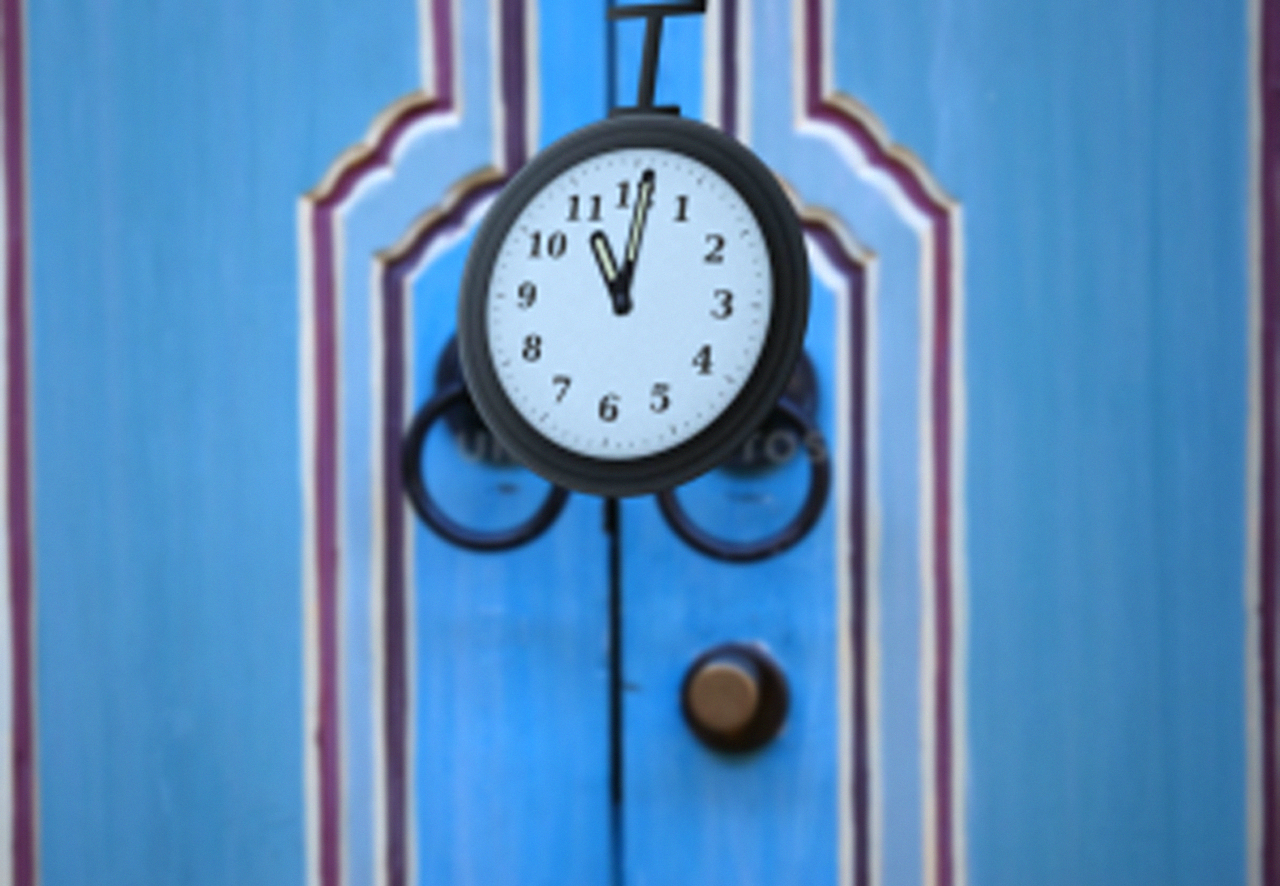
11:01
